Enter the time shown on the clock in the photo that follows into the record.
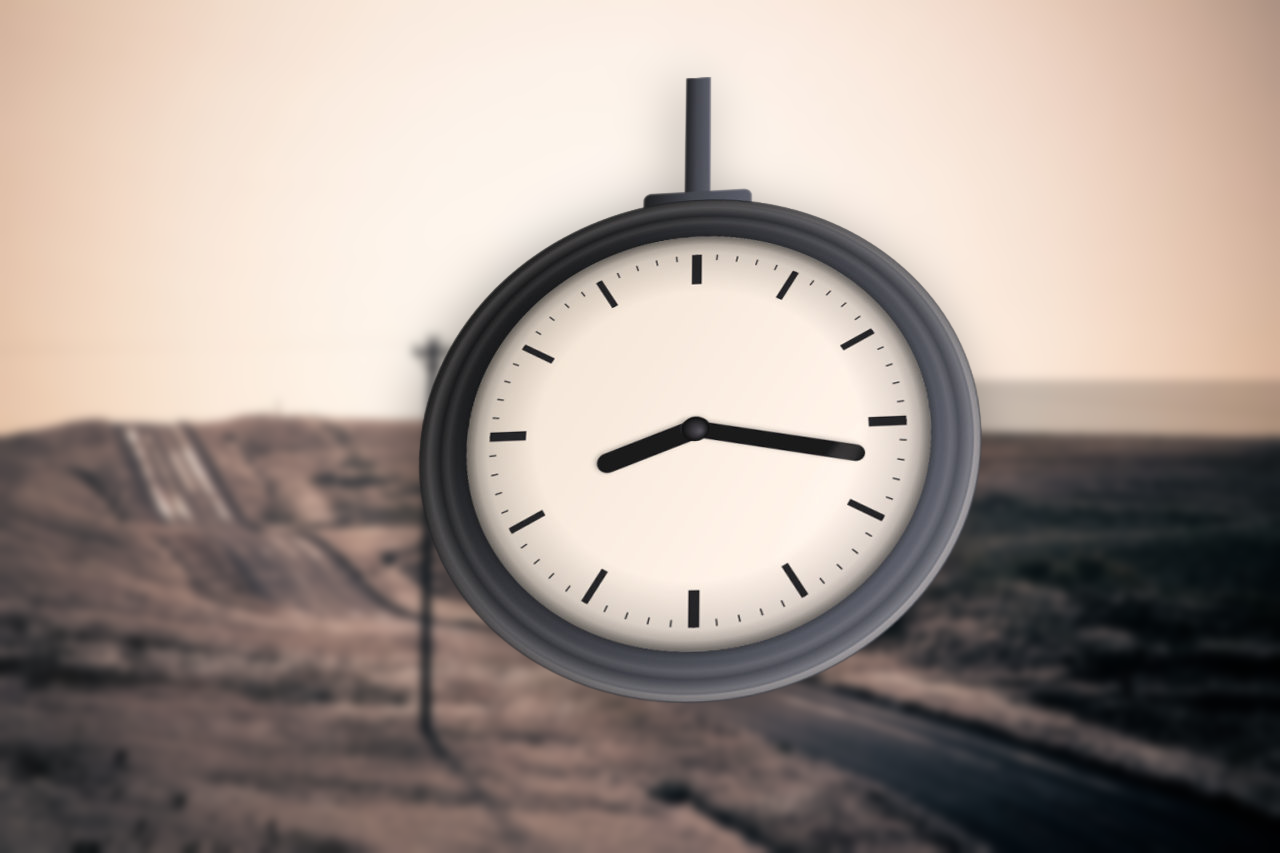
8:17
